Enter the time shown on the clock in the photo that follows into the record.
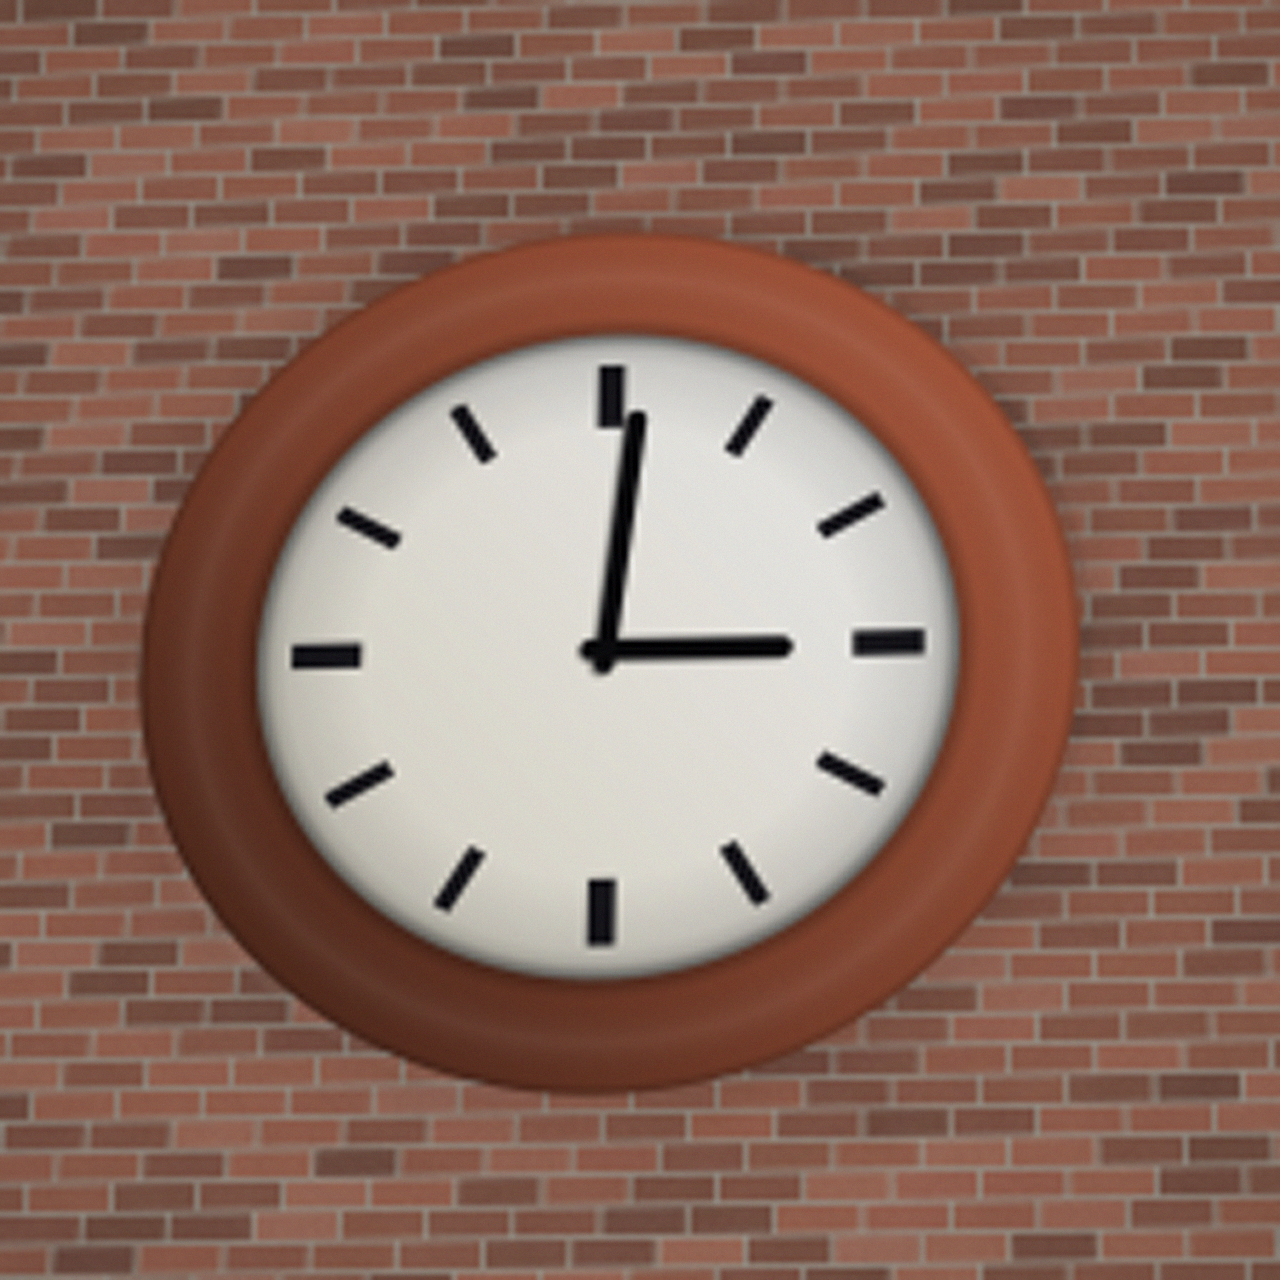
3:01
